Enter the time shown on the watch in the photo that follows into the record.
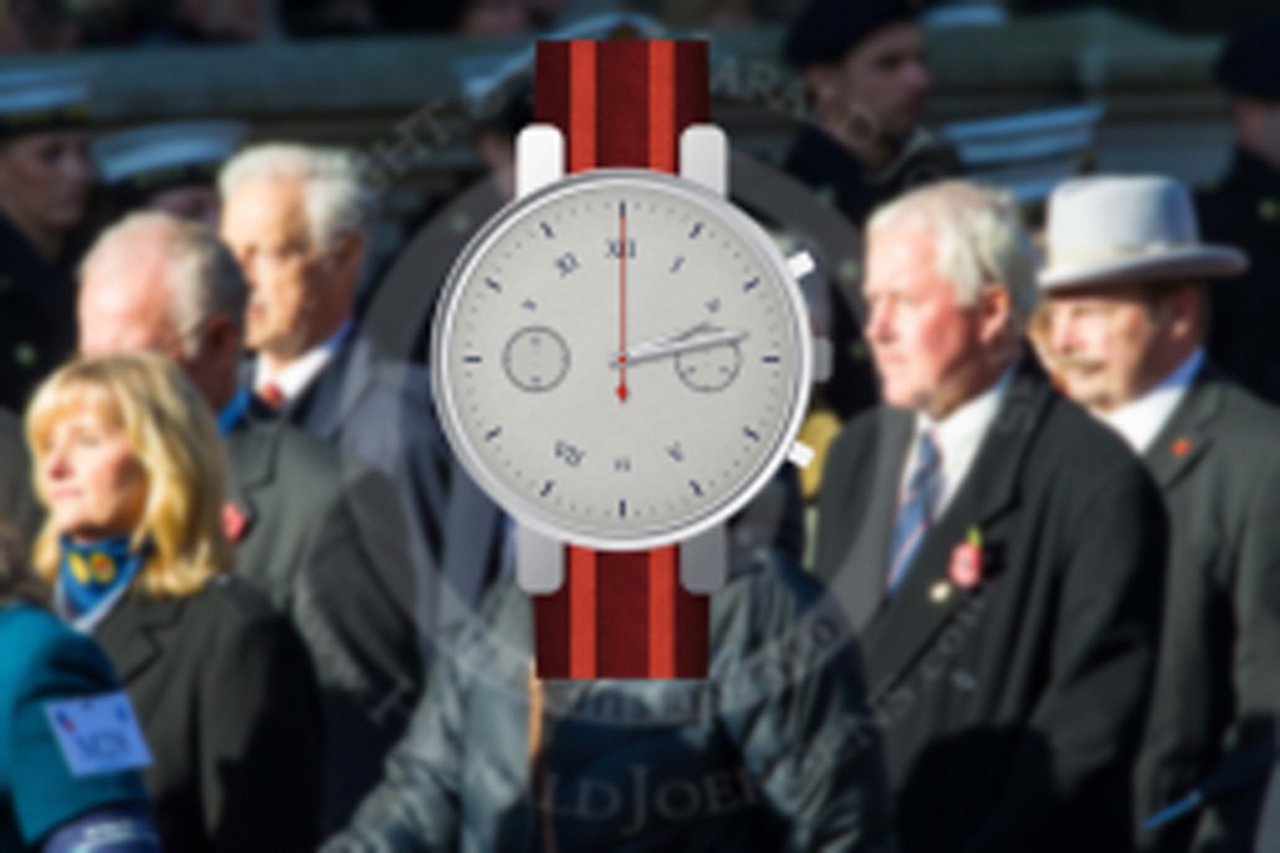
2:13
